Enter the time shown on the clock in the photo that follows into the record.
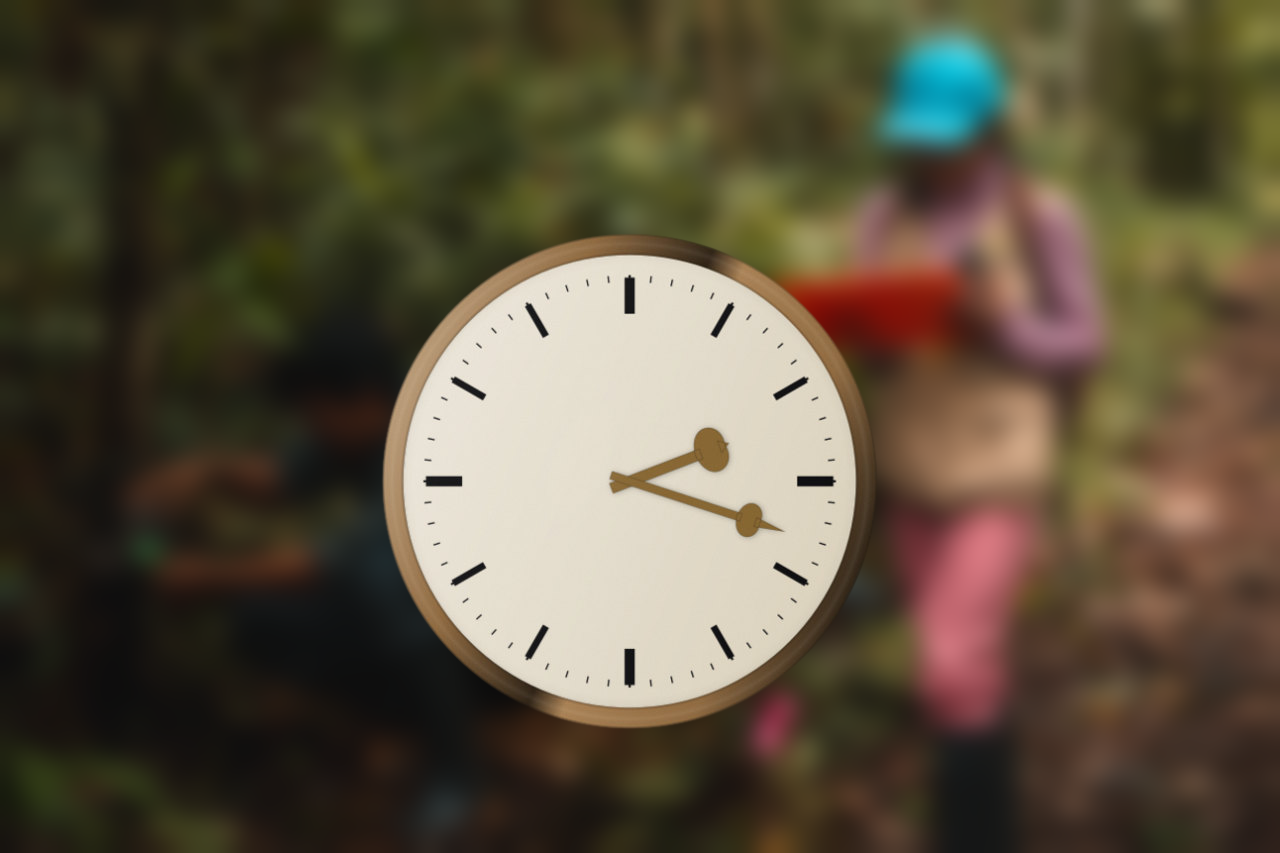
2:18
